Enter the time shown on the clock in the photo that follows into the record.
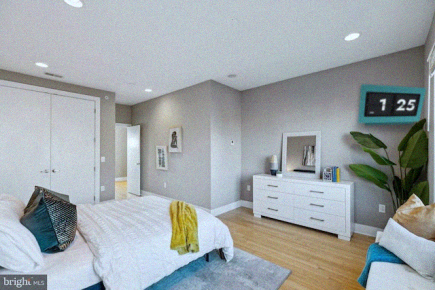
1:25
